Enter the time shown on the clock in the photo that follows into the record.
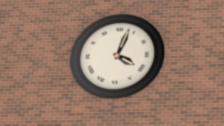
4:03
